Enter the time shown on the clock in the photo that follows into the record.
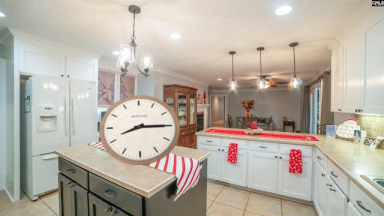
8:15
